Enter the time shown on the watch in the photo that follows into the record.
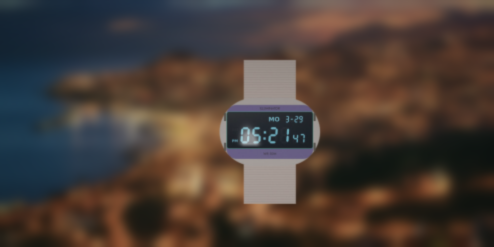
5:21:47
